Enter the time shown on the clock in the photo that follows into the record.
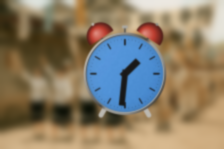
1:31
